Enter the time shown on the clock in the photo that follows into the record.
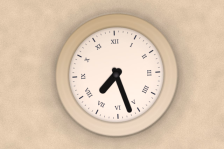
7:27
